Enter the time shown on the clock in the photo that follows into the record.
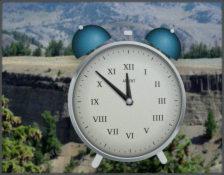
11:52
